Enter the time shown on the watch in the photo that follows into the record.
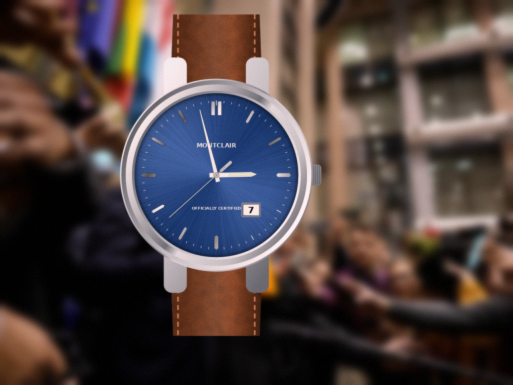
2:57:38
